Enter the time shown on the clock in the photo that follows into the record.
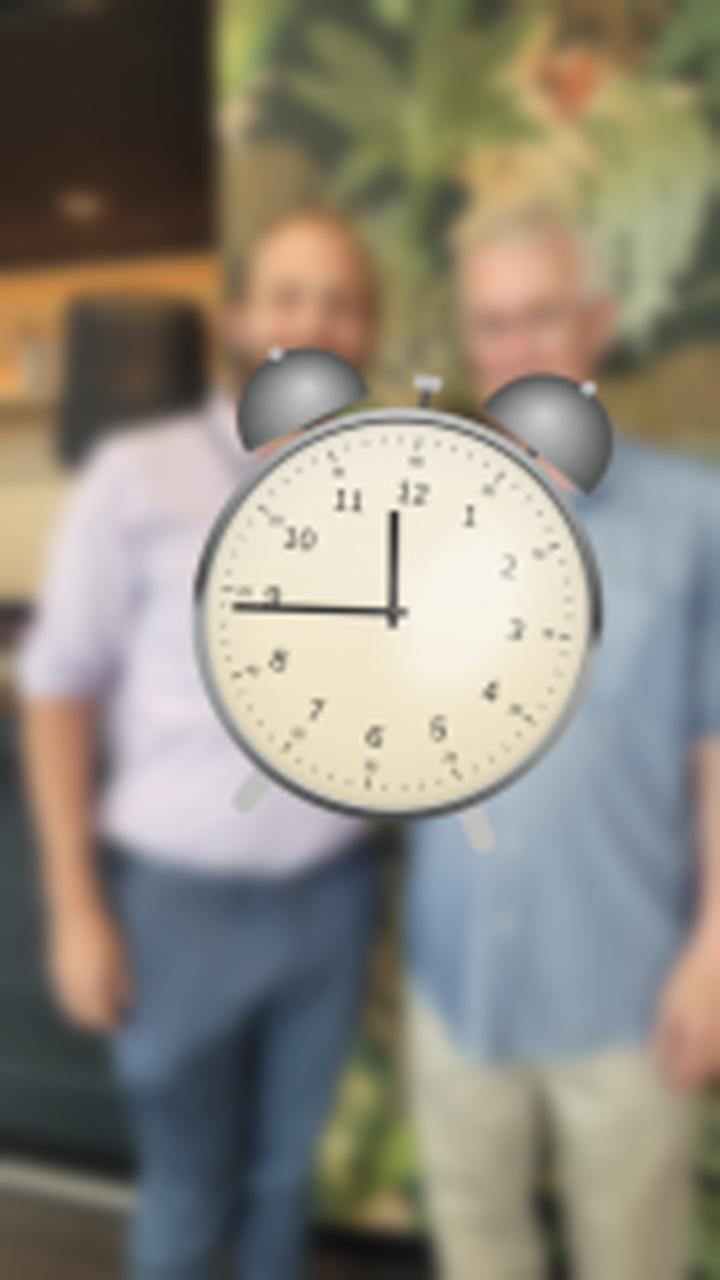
11:44
